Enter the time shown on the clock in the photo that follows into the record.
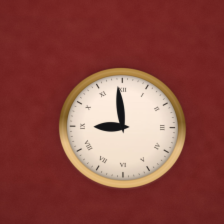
8:59
